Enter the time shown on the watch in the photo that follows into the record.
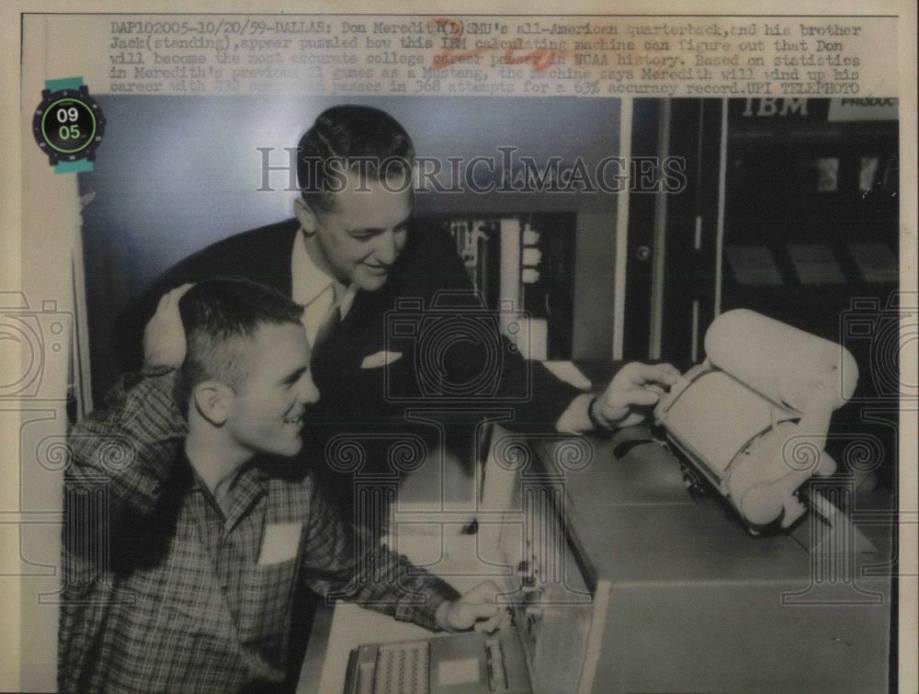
9:05
